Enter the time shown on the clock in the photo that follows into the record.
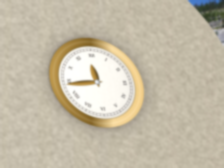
11:44
